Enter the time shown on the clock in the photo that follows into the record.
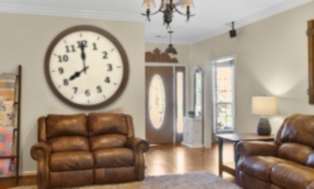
8:00
